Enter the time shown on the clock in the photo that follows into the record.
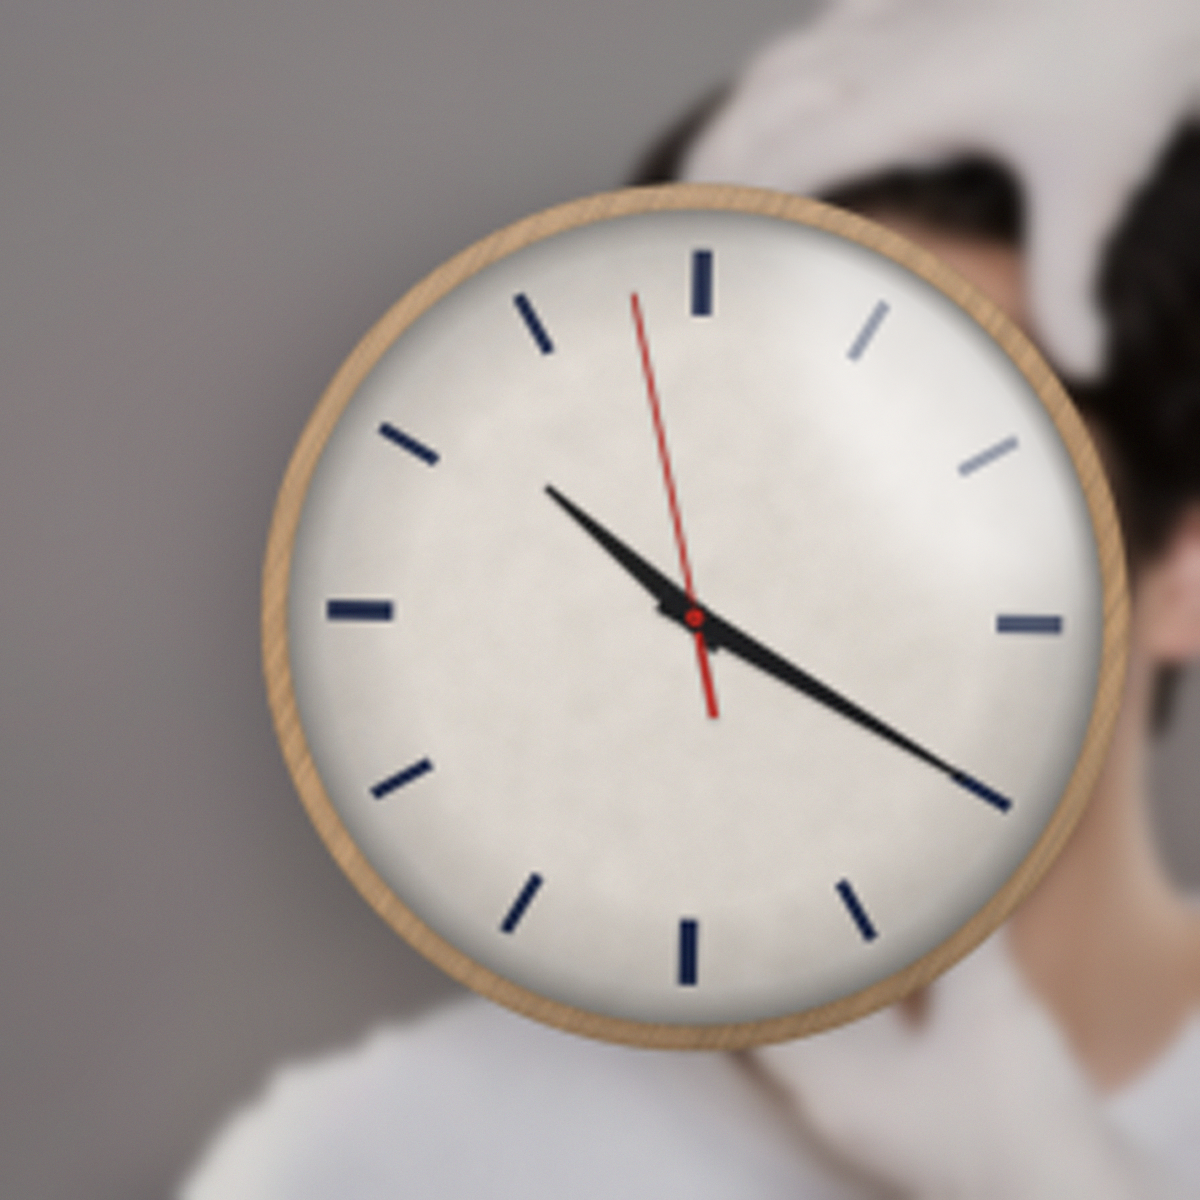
10:19:58
